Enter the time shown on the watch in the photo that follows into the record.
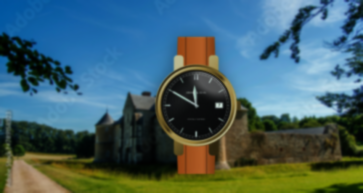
11:50
